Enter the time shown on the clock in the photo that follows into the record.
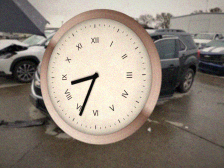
8:34
